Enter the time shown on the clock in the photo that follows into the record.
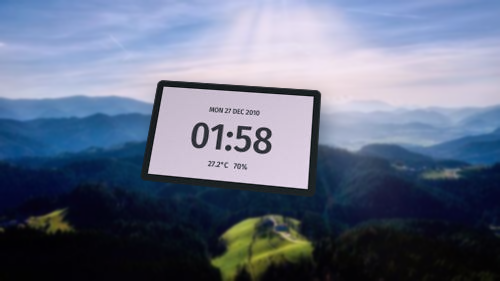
1:58
